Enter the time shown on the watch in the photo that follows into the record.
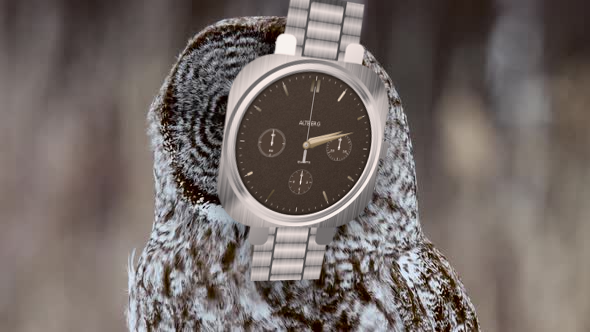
2:12
